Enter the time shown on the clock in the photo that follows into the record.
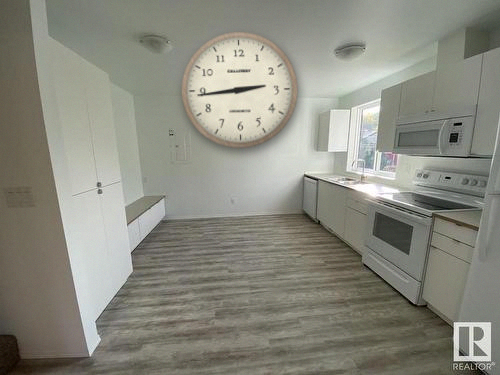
2:44
